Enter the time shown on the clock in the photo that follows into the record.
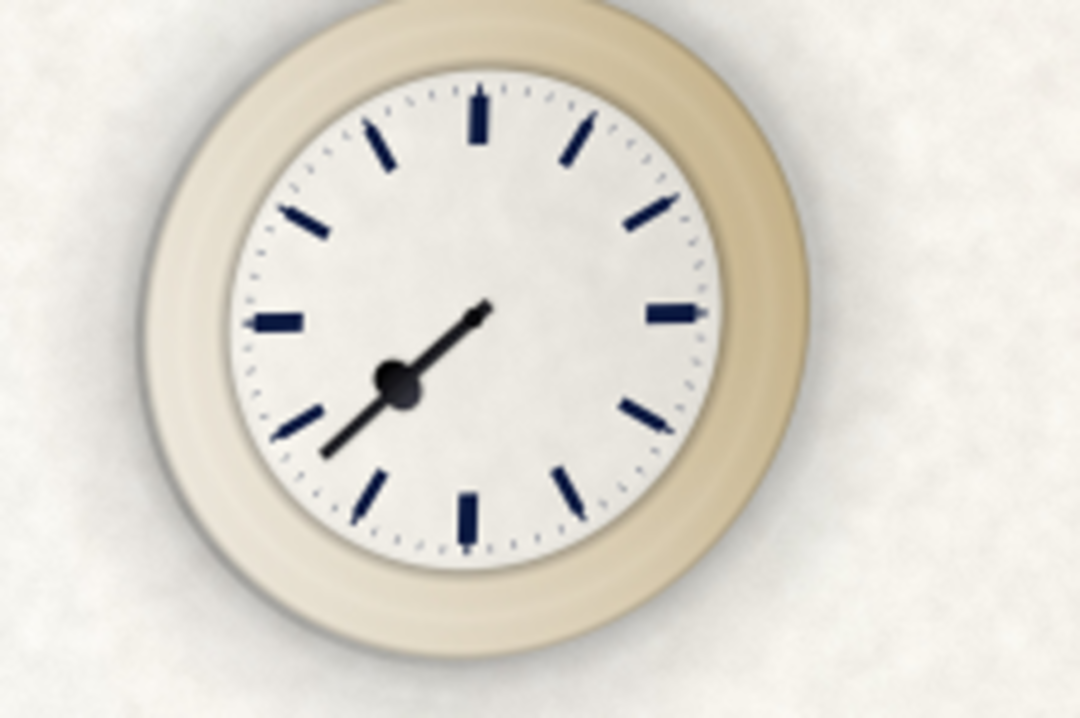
7:38
